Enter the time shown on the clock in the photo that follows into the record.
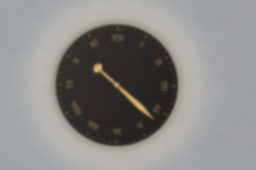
10:22
